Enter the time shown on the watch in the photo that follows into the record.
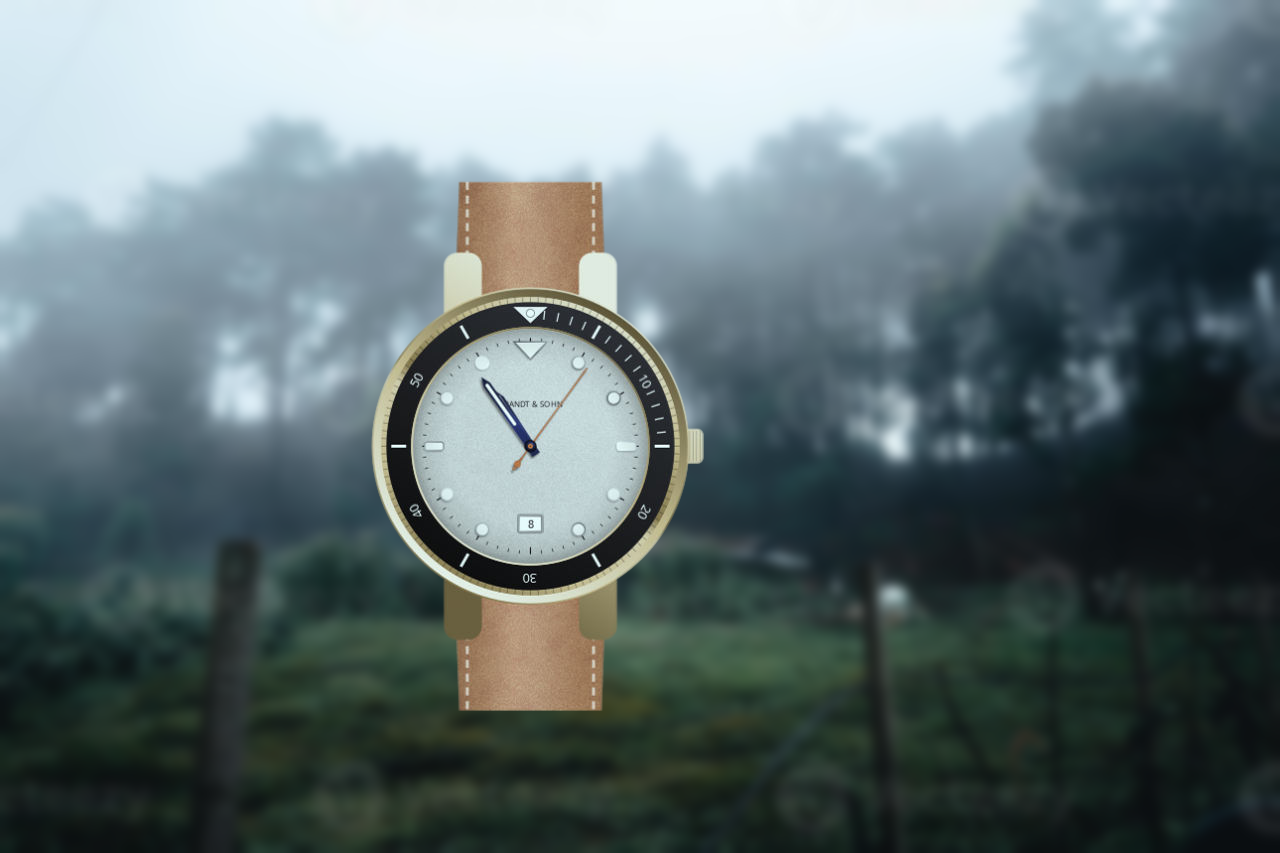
10:54:06
